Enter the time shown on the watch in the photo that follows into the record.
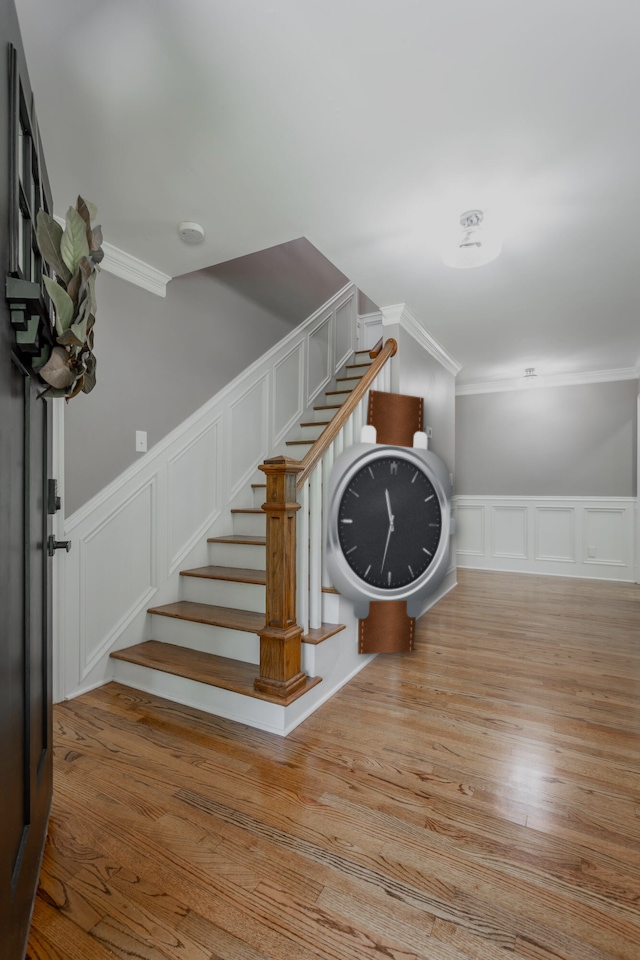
11:32
